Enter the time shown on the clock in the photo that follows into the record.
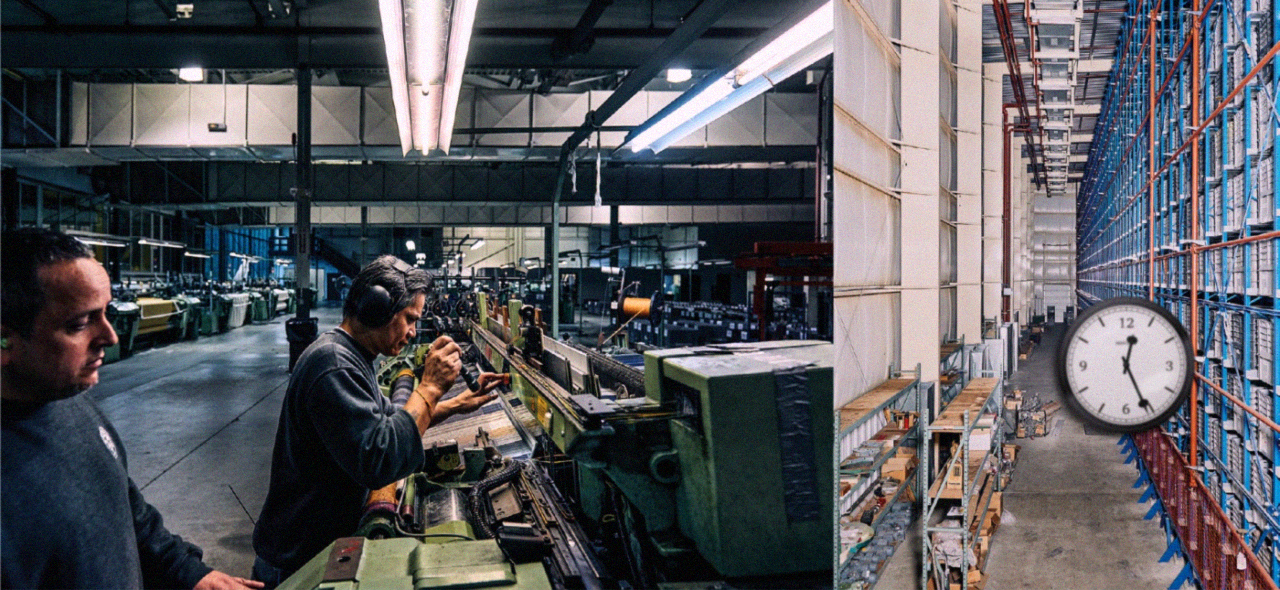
12:26
